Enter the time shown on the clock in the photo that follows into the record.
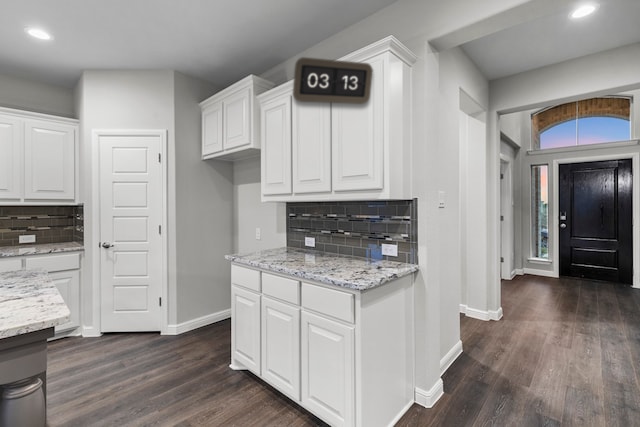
3:13
